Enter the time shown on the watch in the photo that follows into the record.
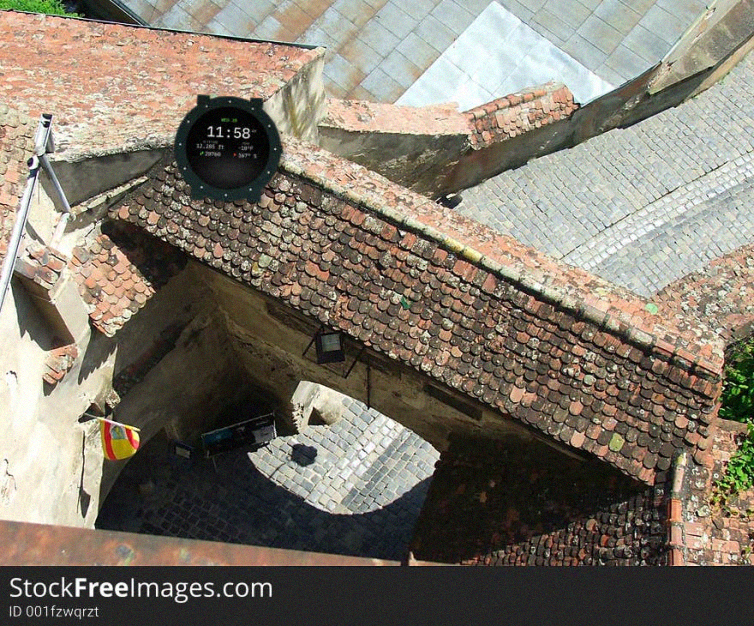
11:58
